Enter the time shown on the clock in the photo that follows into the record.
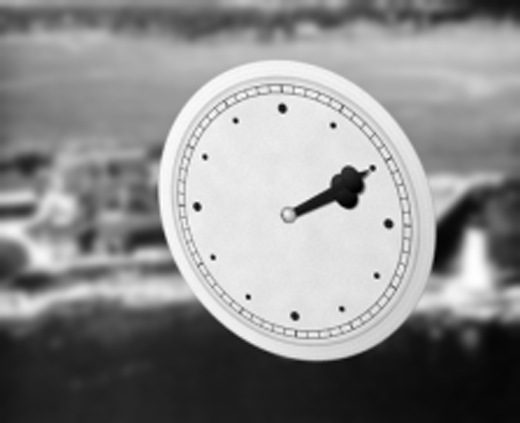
2:10
